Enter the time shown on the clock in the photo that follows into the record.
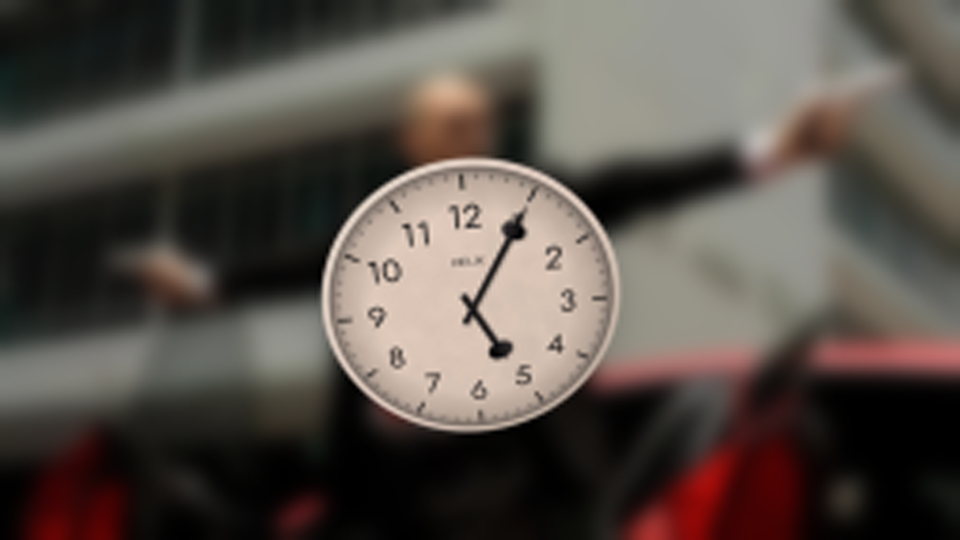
5:05
